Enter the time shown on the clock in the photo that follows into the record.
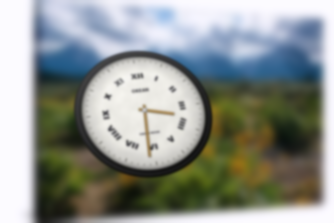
3:31
